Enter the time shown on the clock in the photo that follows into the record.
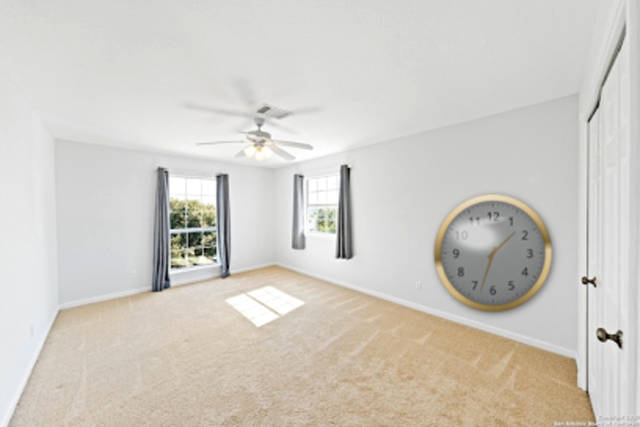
1:33
